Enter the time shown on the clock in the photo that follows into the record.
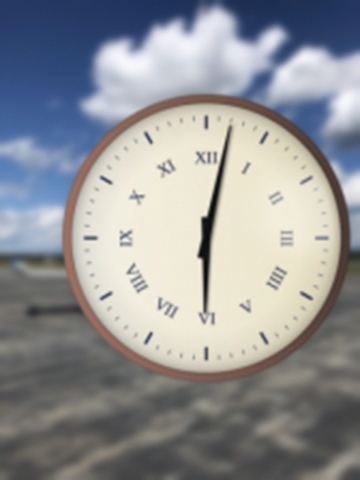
6:02
